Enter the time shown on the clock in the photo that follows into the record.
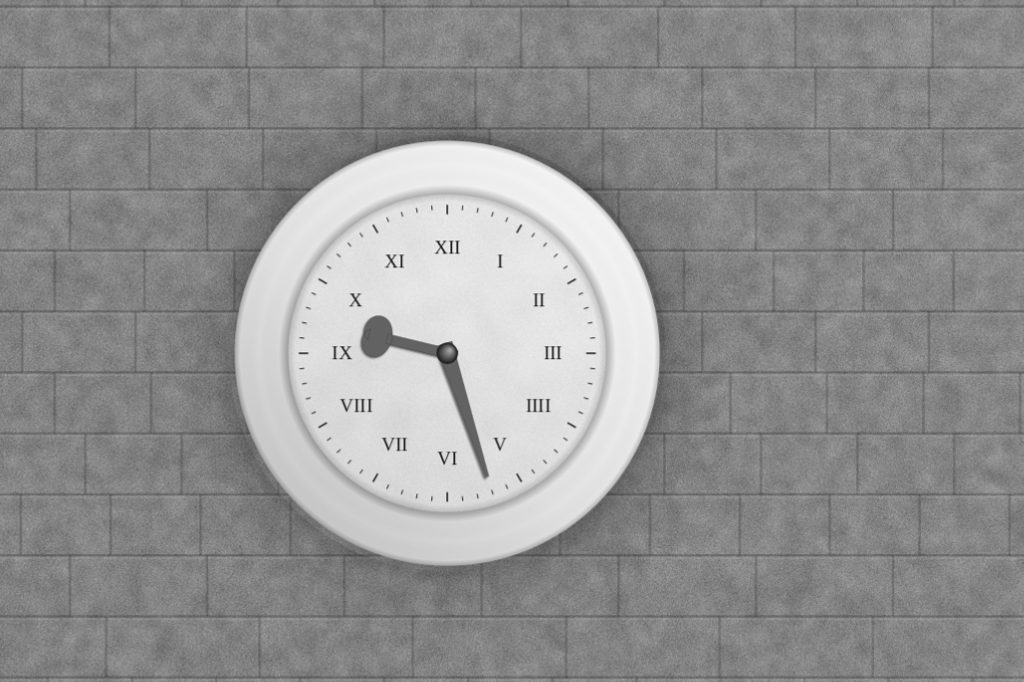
9:27
